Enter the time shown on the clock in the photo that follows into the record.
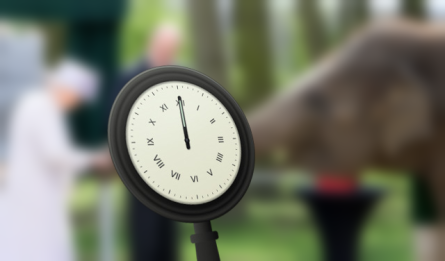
12:00
